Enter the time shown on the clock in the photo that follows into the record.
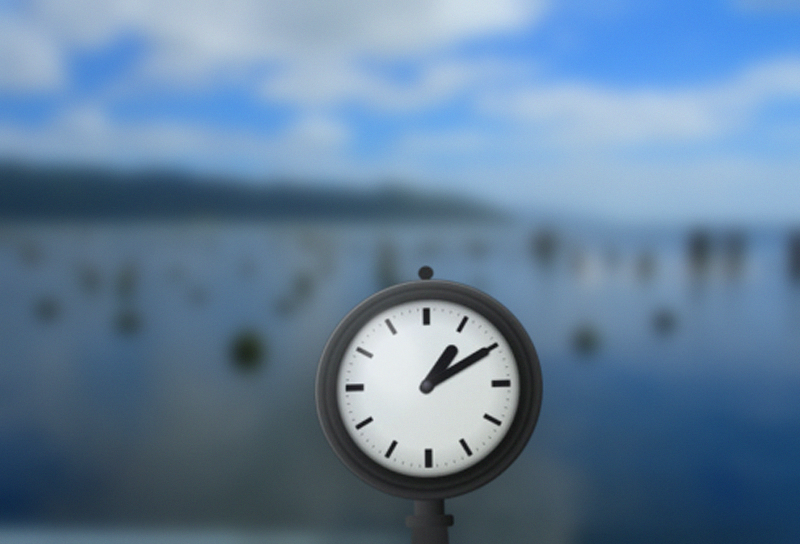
1:10
